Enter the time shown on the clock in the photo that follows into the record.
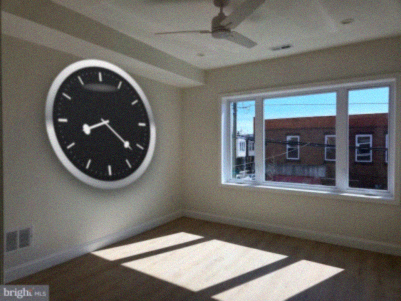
8:22
